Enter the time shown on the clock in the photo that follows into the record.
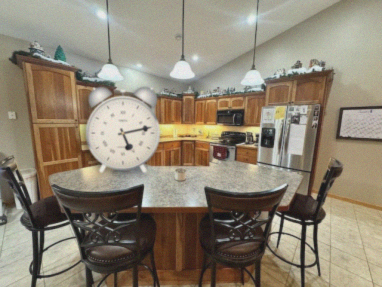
5:13
